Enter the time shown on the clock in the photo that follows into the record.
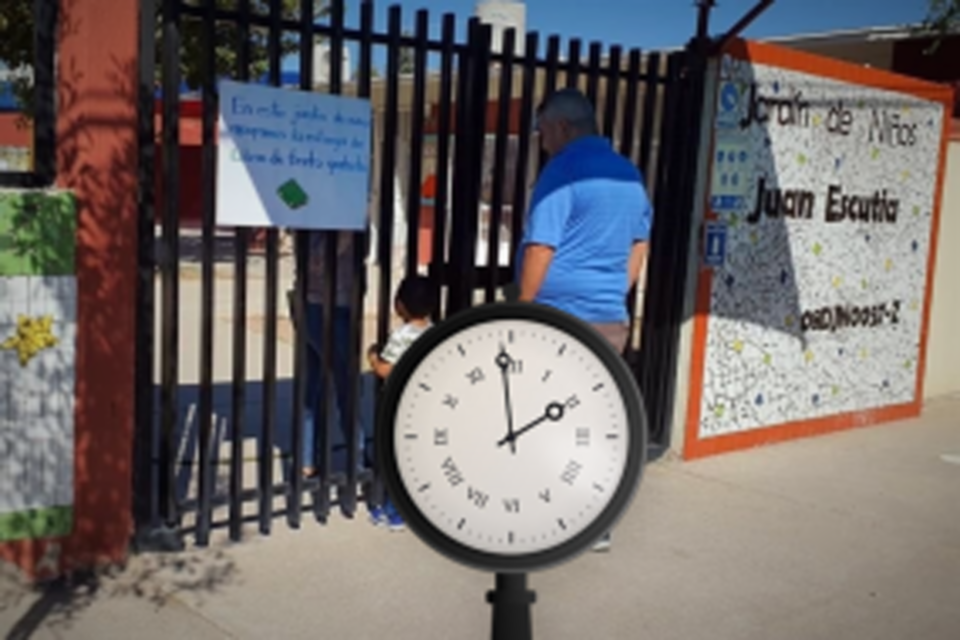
1:59
